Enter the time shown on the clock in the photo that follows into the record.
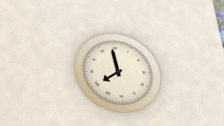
7:59
